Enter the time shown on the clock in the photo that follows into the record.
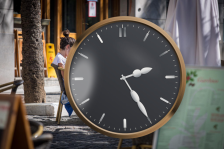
2:25
